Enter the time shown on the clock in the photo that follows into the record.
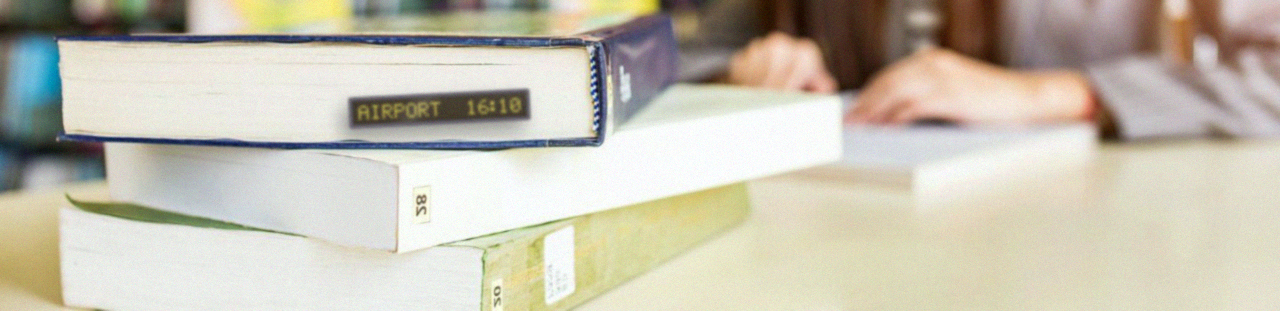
16:10
